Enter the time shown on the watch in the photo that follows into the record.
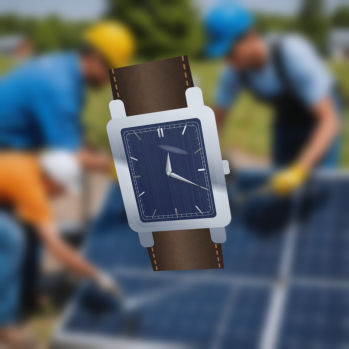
12:20
